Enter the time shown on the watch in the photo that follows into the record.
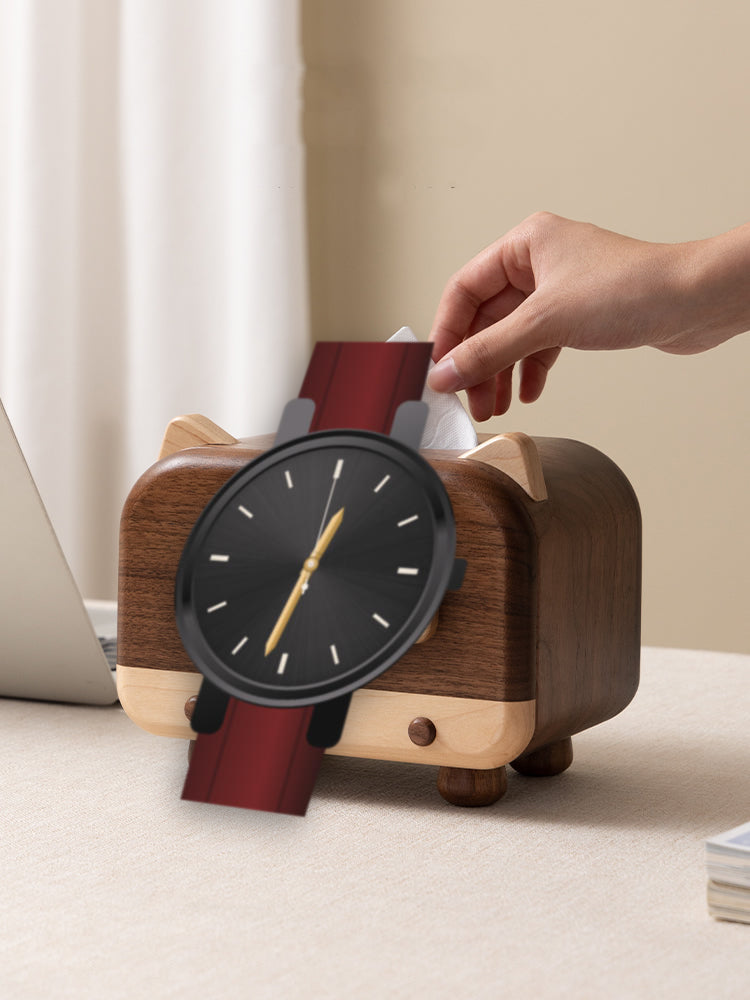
12:32:00
